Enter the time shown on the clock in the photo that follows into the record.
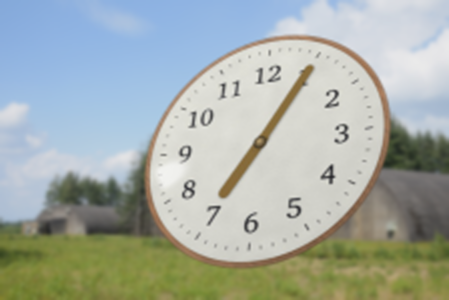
7:05
